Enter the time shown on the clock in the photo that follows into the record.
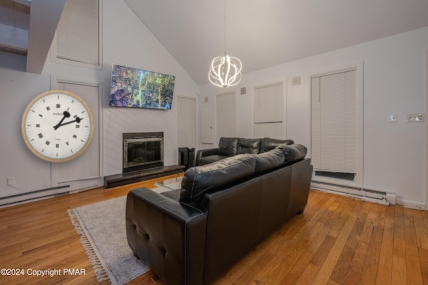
1:12
